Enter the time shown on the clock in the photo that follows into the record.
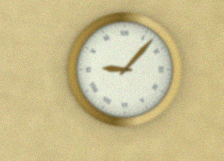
9:07
